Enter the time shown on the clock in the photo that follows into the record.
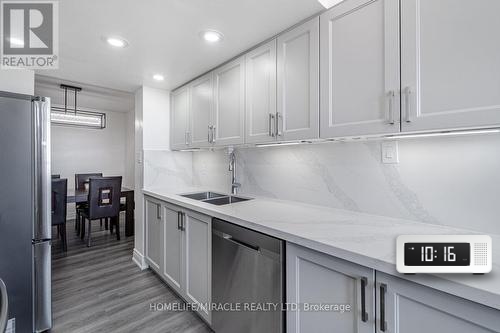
10:16
